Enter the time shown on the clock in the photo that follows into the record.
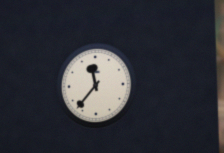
11:37
